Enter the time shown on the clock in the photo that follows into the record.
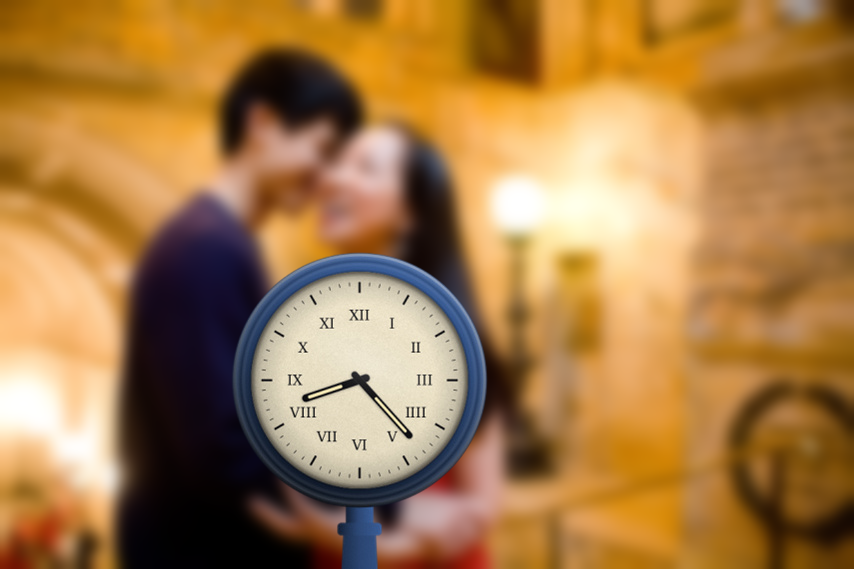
8:23
